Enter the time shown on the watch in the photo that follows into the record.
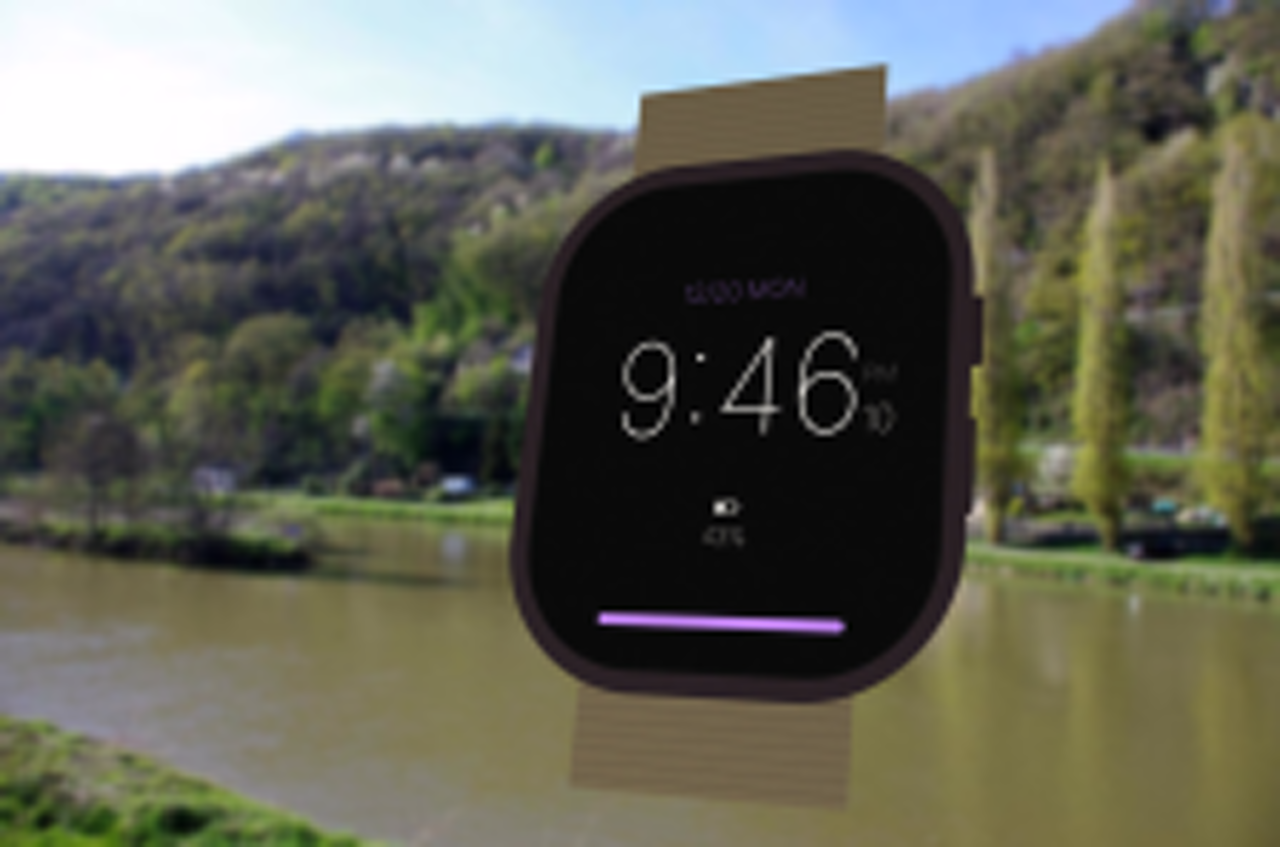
9:46
